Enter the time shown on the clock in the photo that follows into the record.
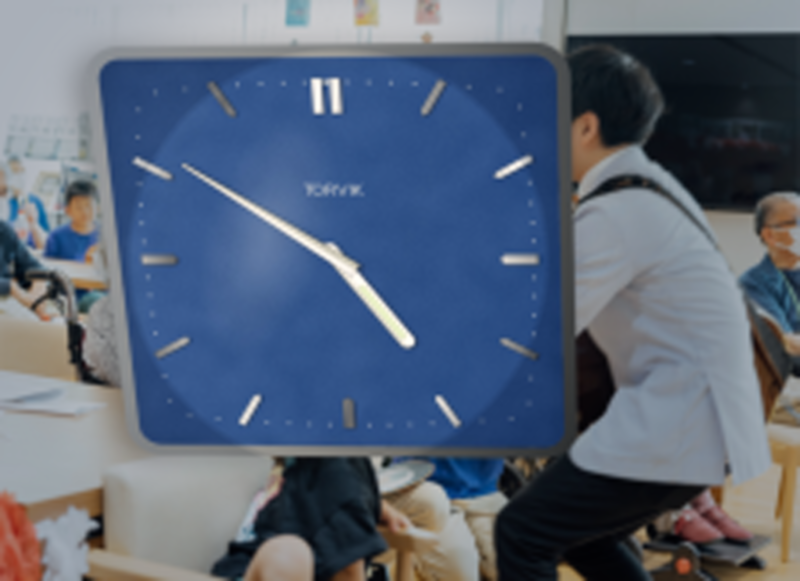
4:51
